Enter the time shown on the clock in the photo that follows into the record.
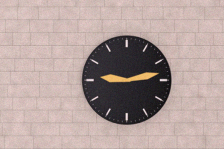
9:13
